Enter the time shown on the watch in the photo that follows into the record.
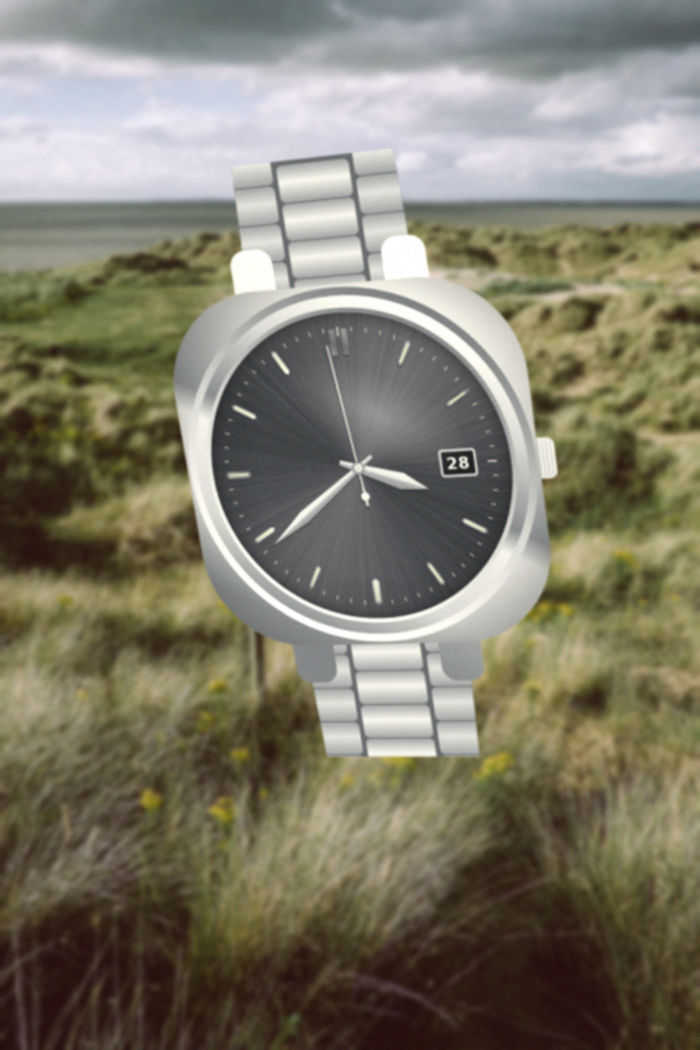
3:38:59
